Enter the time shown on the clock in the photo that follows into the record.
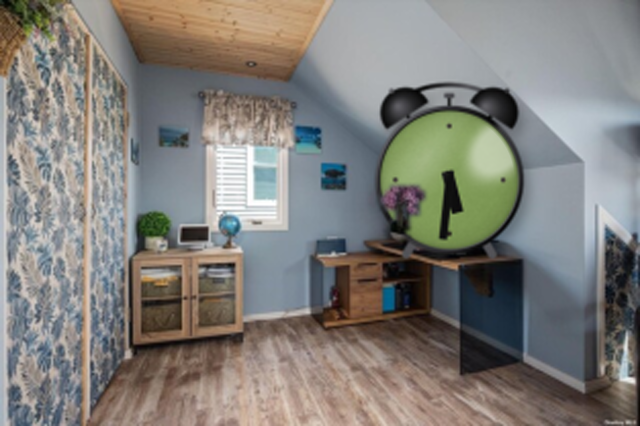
5:31
